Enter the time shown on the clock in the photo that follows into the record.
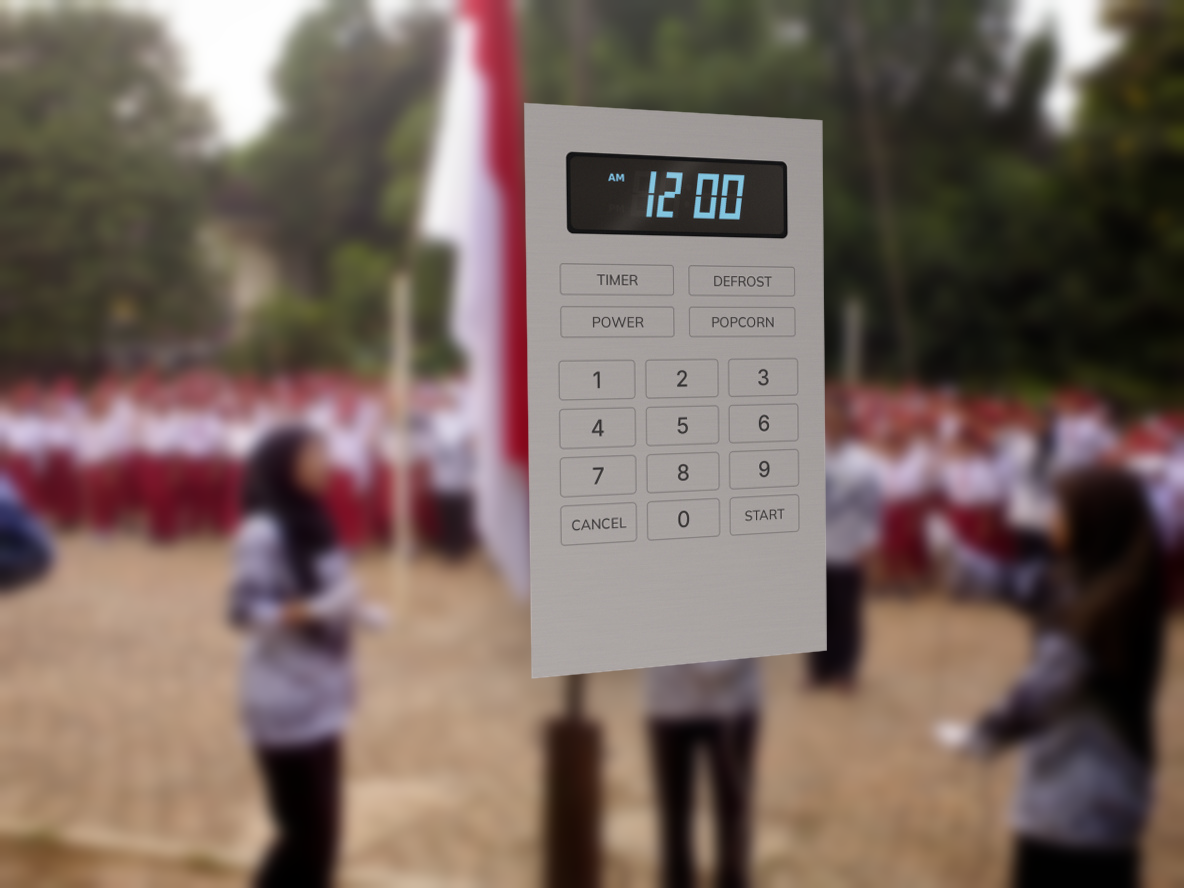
12:00
